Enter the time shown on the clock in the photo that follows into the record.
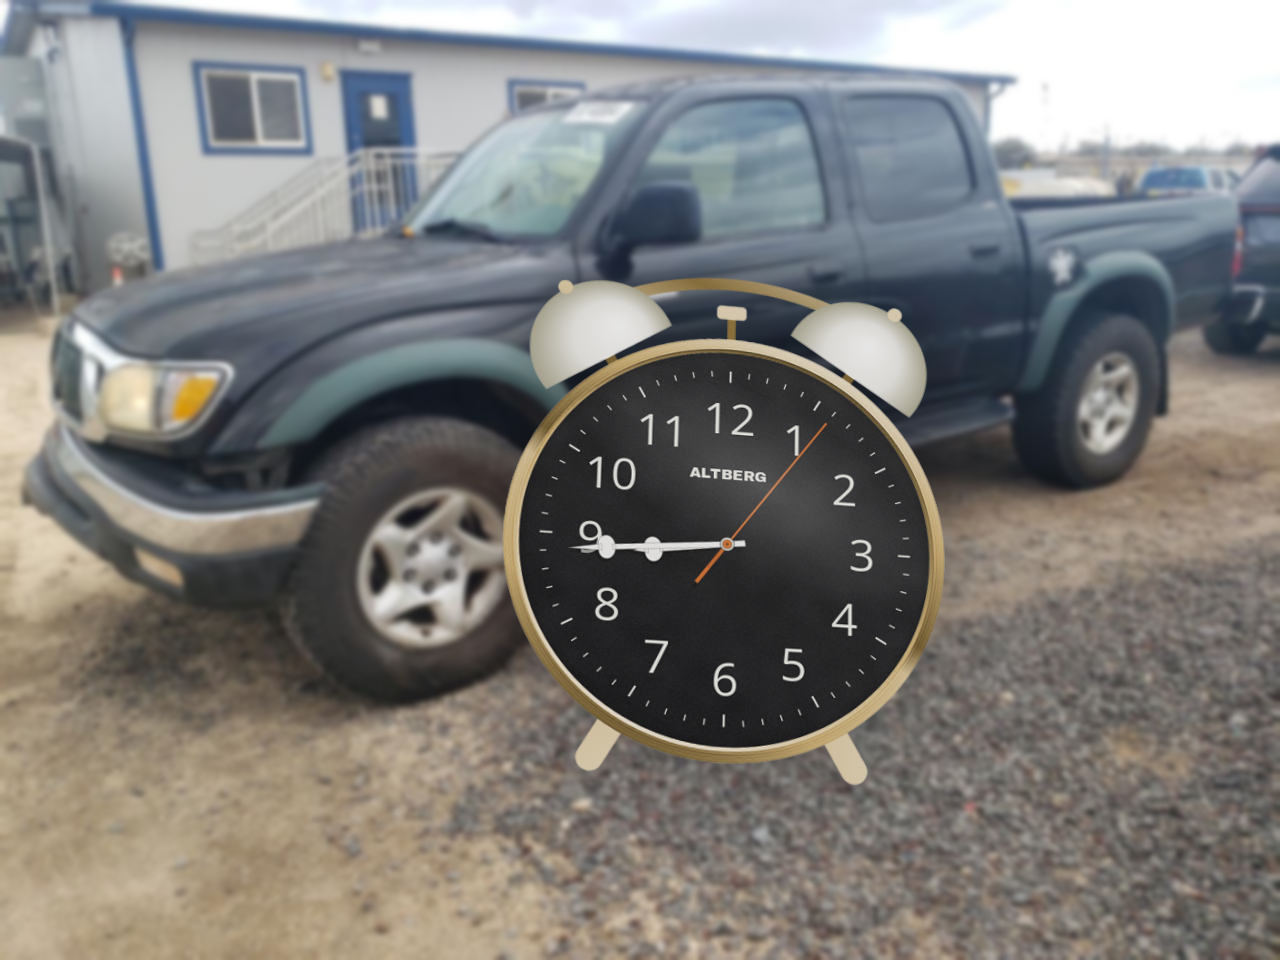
8:44:06
